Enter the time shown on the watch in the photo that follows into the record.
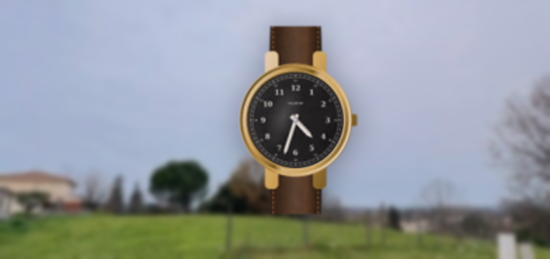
4:33
